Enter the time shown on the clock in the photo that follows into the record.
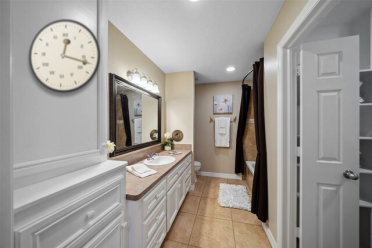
12:17
